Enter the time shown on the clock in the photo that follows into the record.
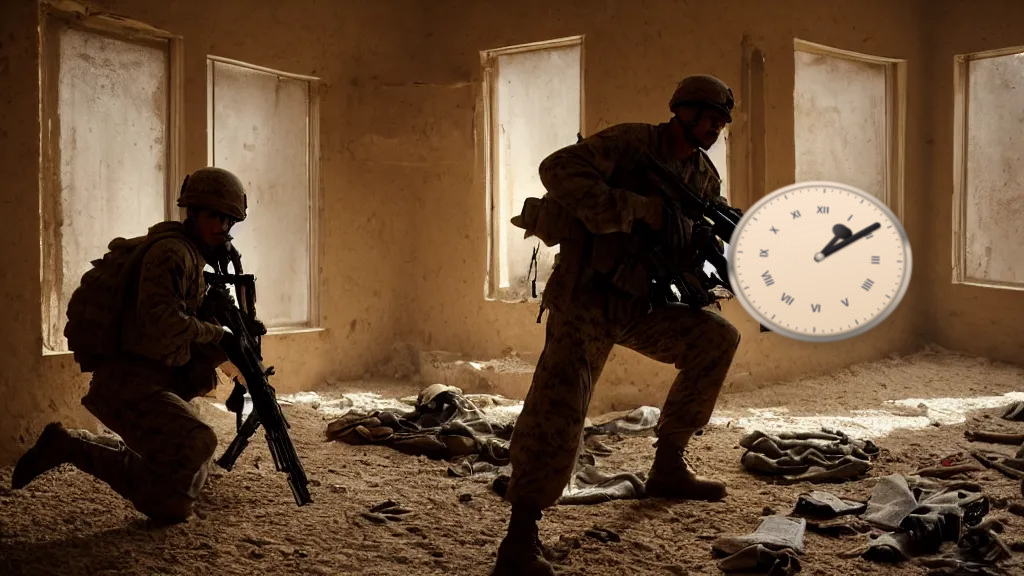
1:09
